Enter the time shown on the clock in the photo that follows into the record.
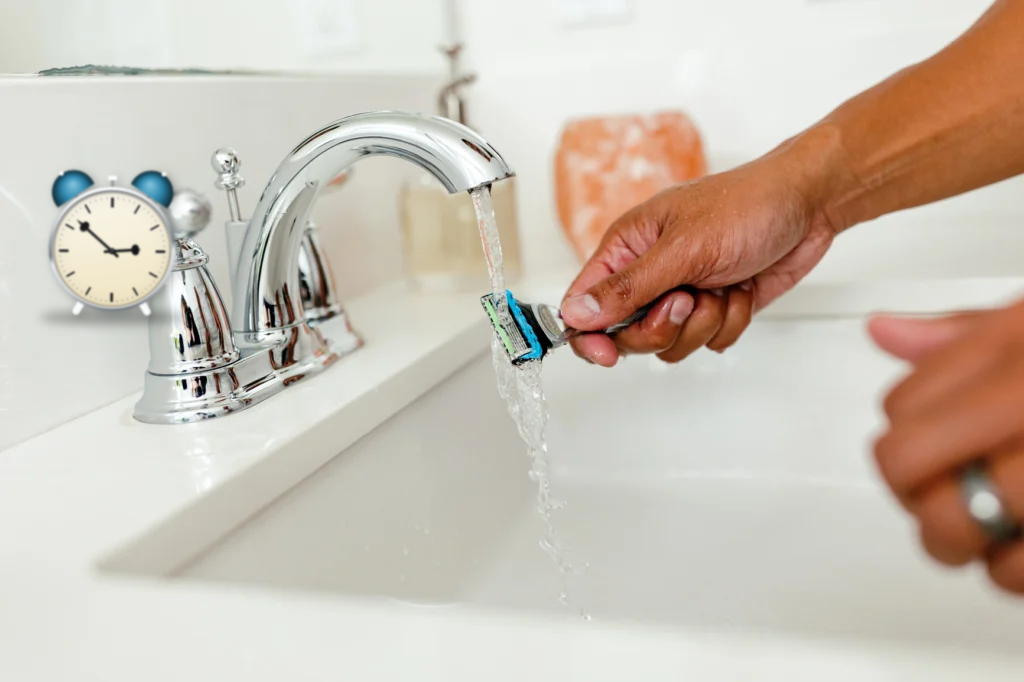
2:52
